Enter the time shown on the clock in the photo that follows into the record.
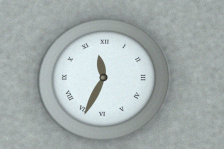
11:34
